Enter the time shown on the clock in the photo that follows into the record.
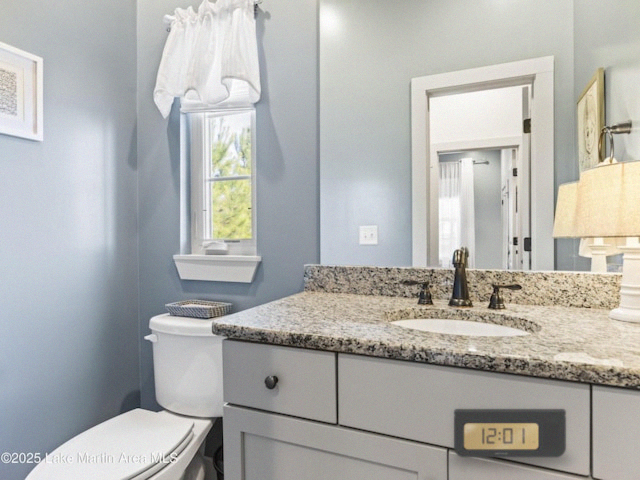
12:01
